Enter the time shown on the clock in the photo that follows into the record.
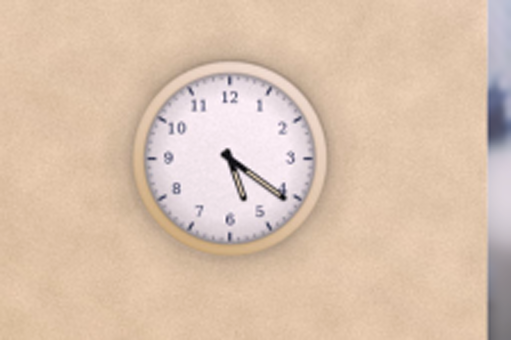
5:21
